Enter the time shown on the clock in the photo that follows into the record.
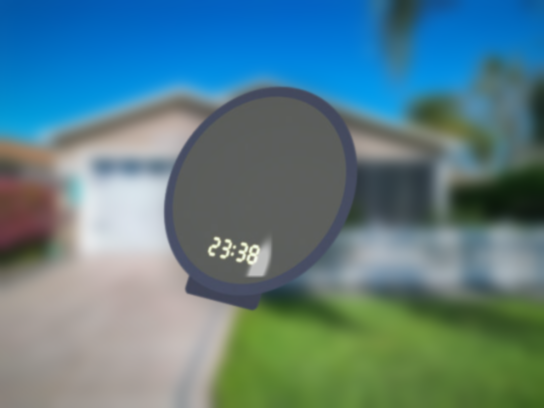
23:38
